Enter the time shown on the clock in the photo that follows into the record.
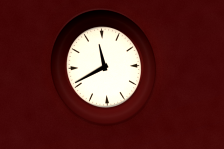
11:41
